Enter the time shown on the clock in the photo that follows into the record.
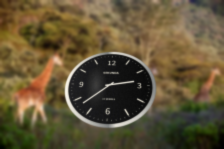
2:38
